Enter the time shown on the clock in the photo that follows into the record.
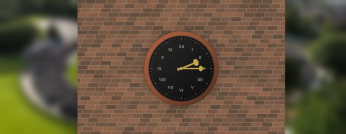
2:15
